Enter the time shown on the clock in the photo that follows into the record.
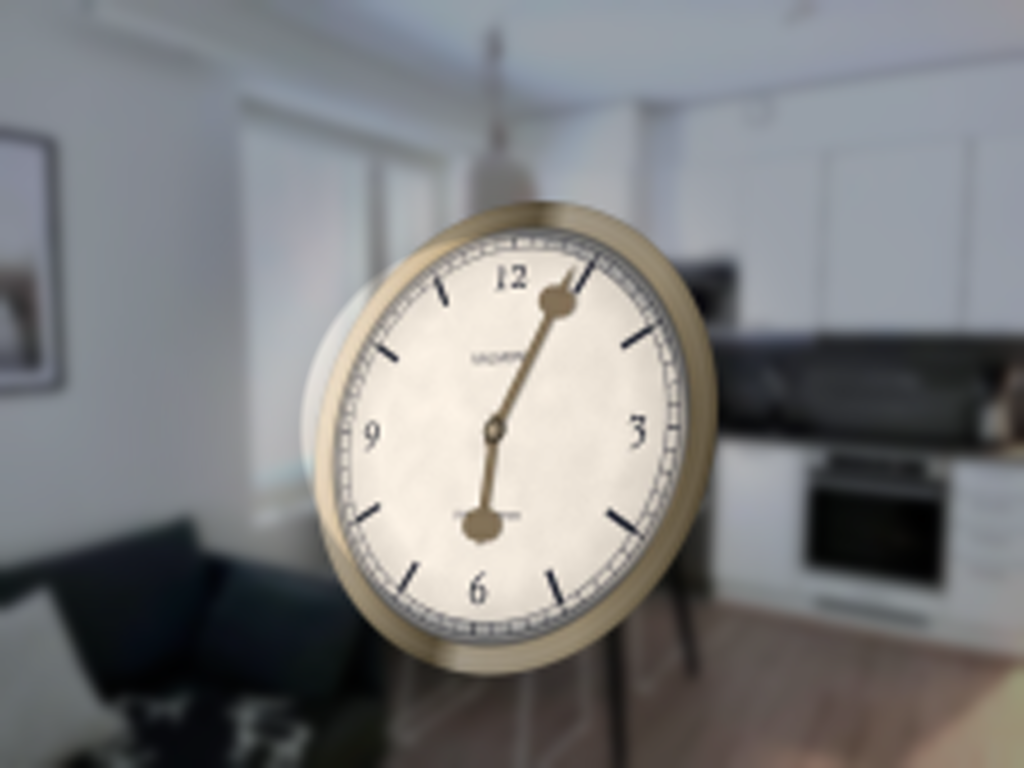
6:04
